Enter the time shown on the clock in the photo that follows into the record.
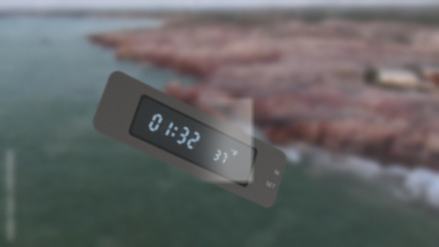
1:32
